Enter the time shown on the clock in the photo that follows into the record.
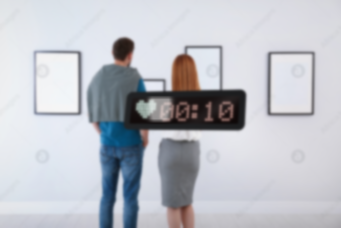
0:10
